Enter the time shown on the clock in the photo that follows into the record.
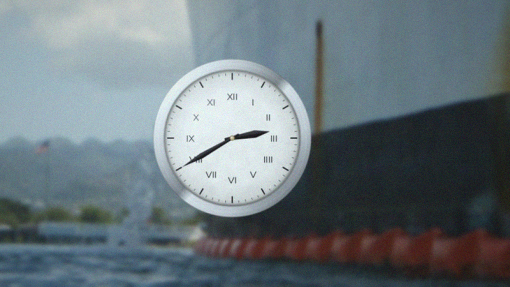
2:40
